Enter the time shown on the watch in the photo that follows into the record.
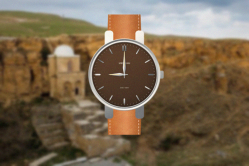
9:00
